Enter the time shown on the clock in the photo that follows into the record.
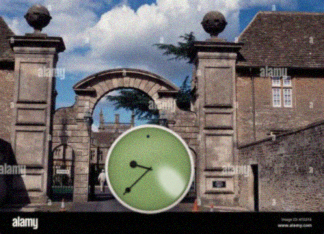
9:38
